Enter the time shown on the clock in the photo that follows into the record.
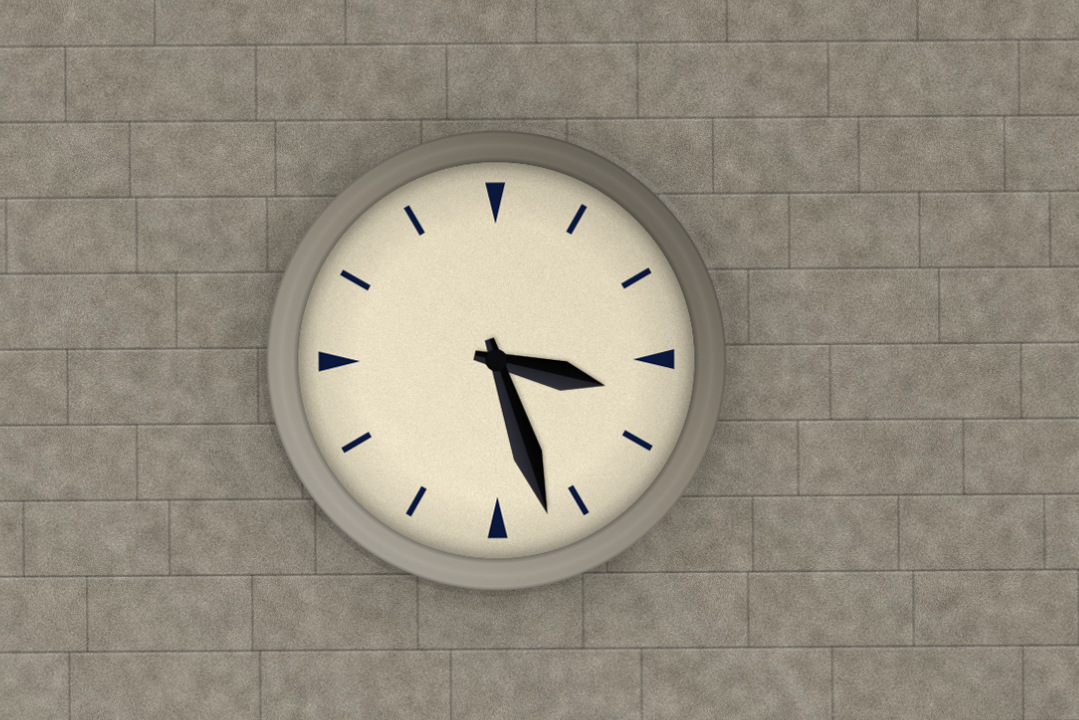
3:27
